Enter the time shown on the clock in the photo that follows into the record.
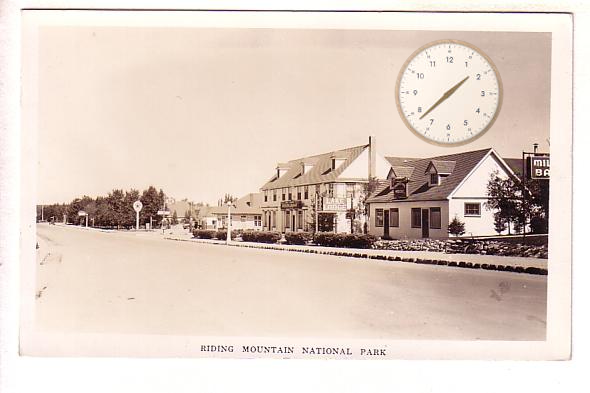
1:38
